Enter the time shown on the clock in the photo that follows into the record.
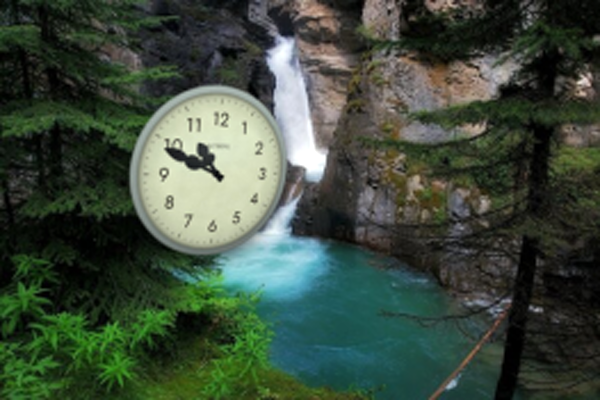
10:49
